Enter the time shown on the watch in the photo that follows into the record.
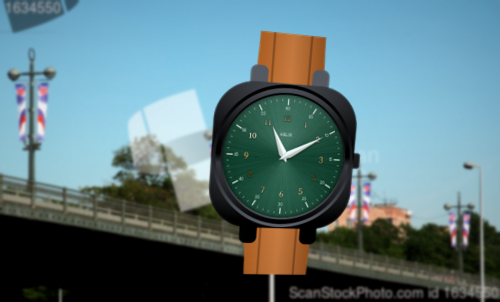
11:10
